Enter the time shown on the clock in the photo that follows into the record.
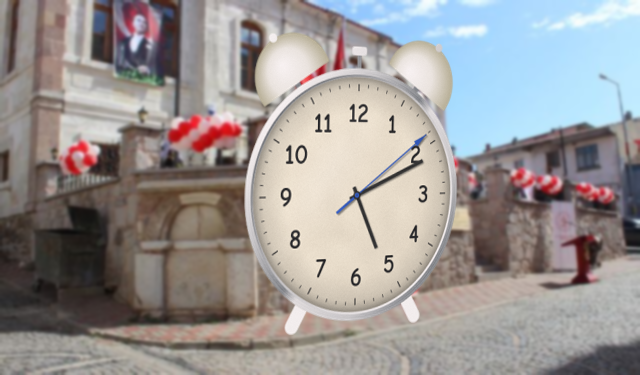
5:11:09
